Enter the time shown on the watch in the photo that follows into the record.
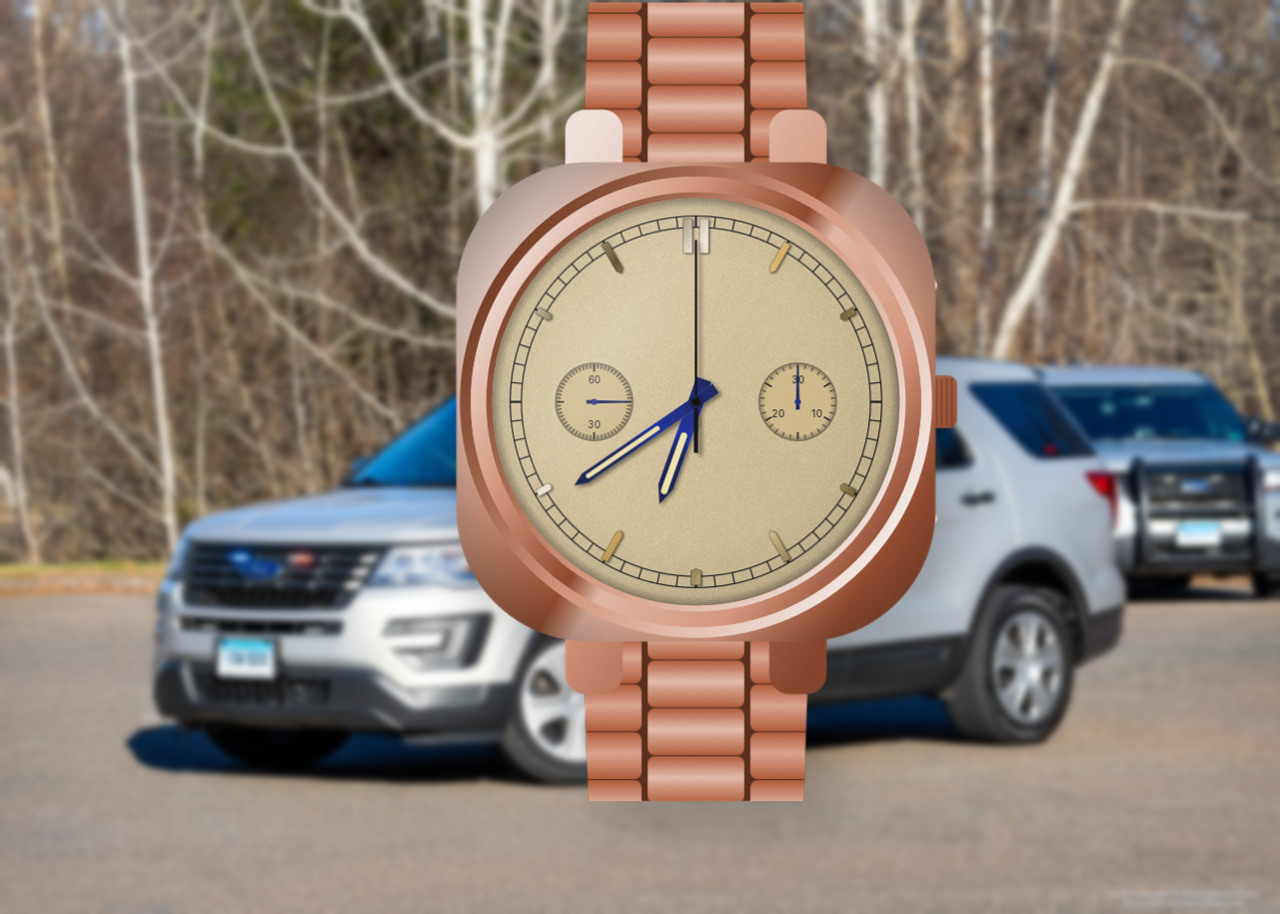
6:39:15
